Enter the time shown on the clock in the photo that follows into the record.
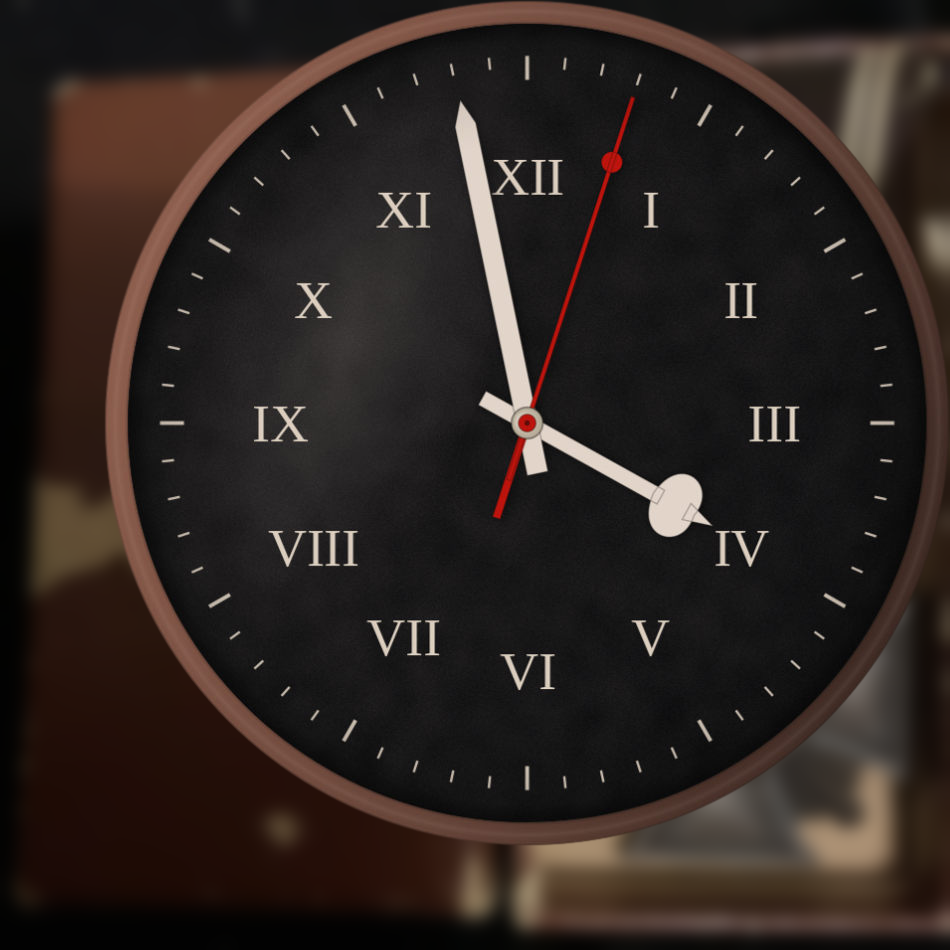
3:58:03
